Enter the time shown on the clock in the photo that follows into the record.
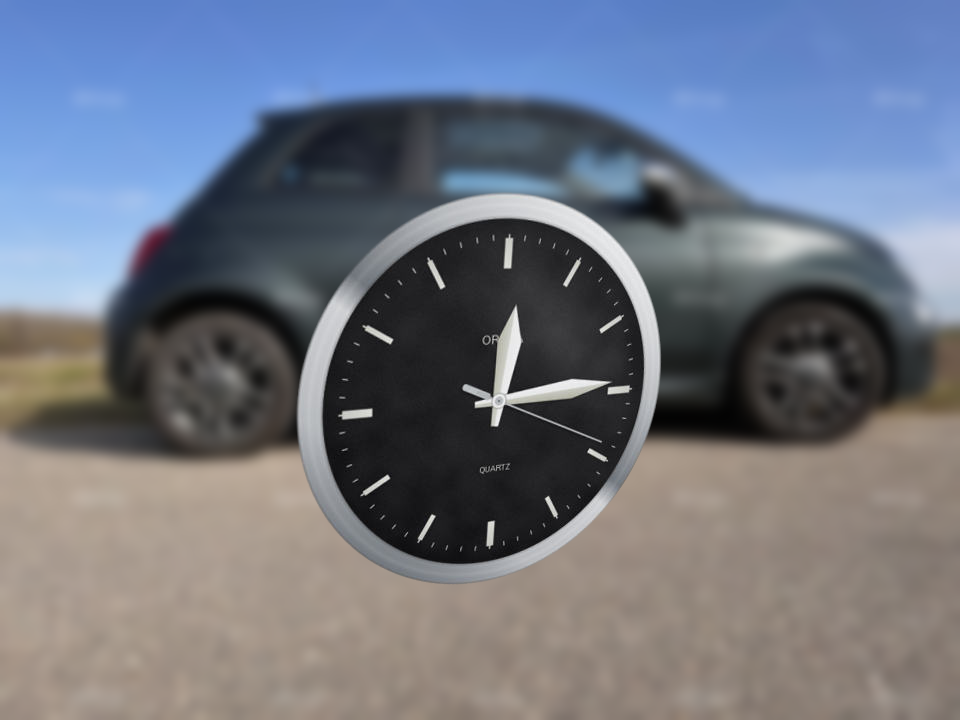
12:14:19
